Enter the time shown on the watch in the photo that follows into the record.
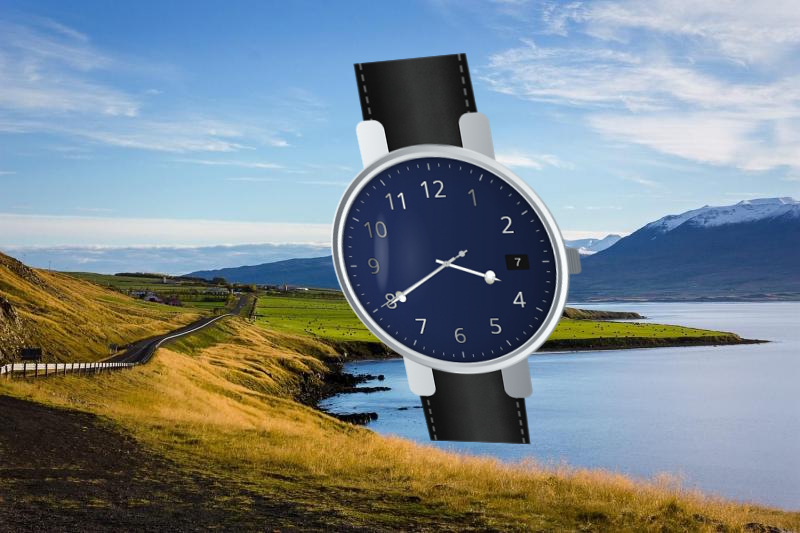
3:39:40
